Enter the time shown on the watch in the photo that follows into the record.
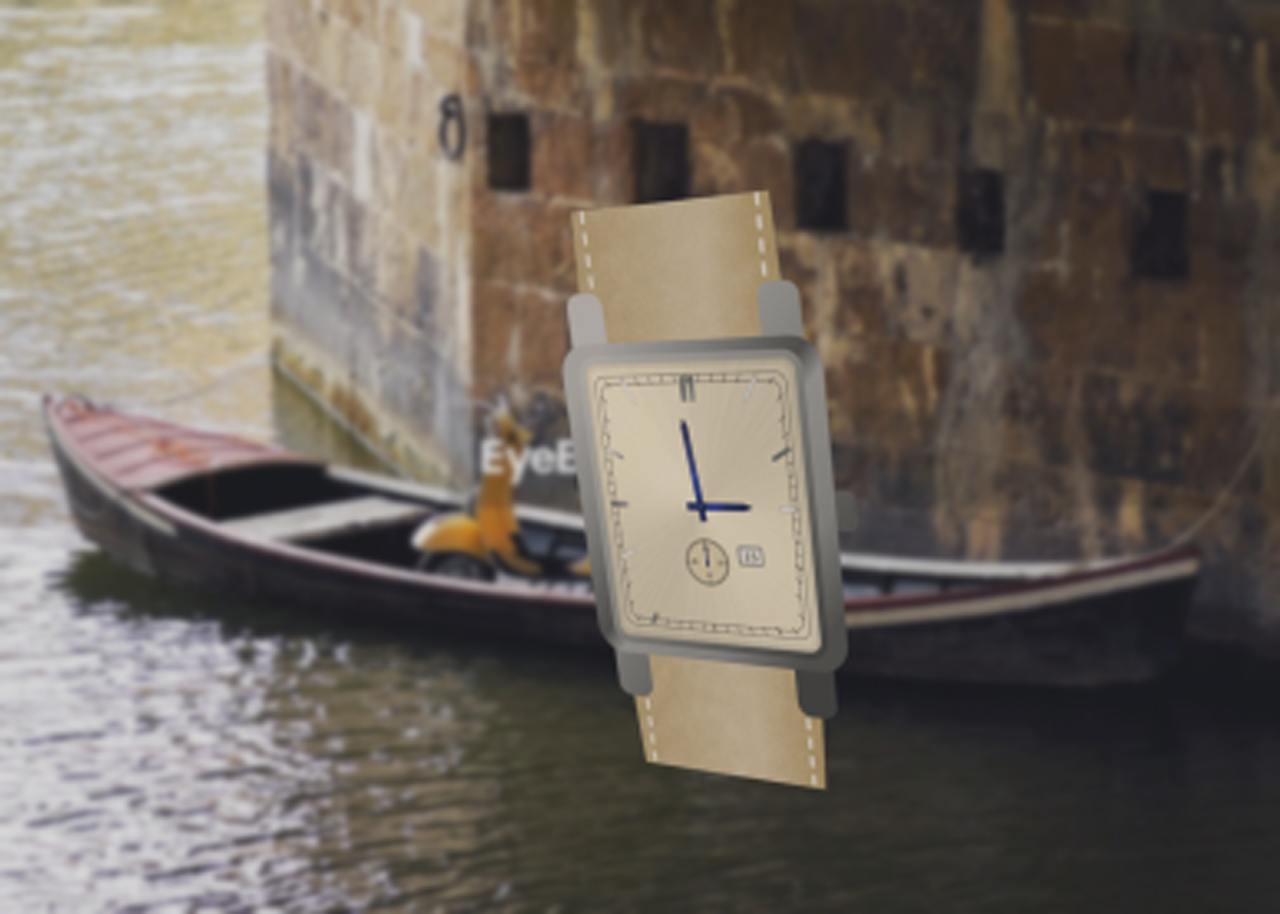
2:59
